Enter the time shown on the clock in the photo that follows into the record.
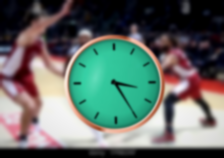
3:25
